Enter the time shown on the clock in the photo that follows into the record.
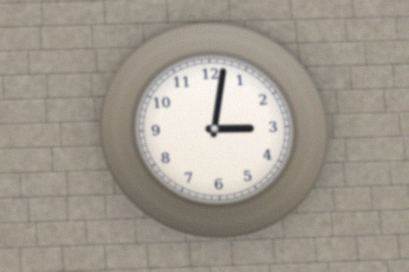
3:02
